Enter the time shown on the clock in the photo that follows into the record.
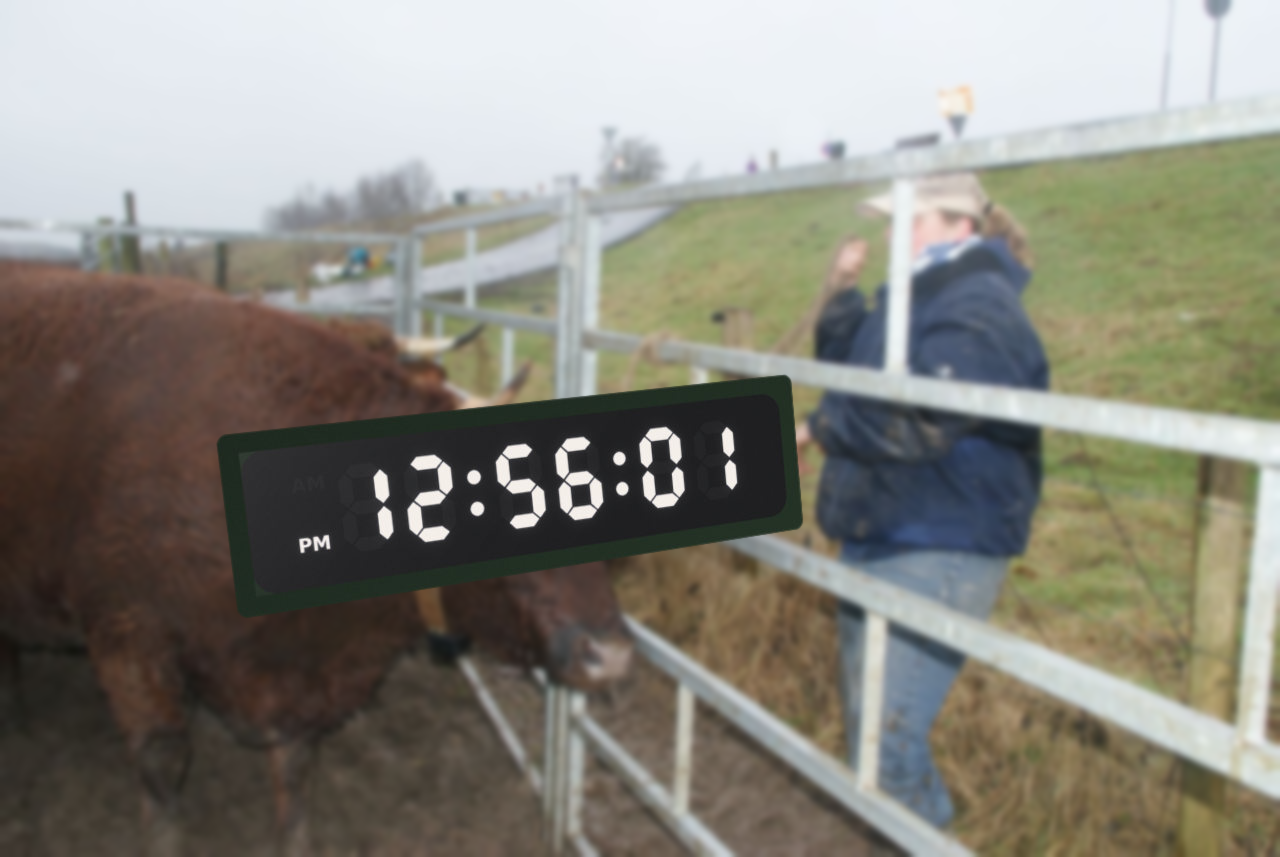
12:56:01
